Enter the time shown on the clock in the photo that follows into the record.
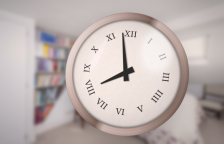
7:58
